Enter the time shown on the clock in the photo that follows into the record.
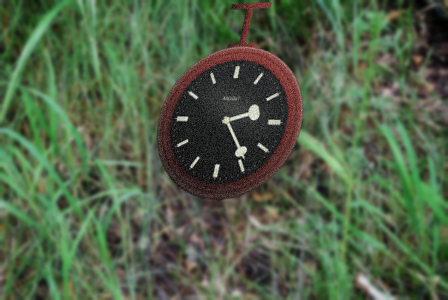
2:24
